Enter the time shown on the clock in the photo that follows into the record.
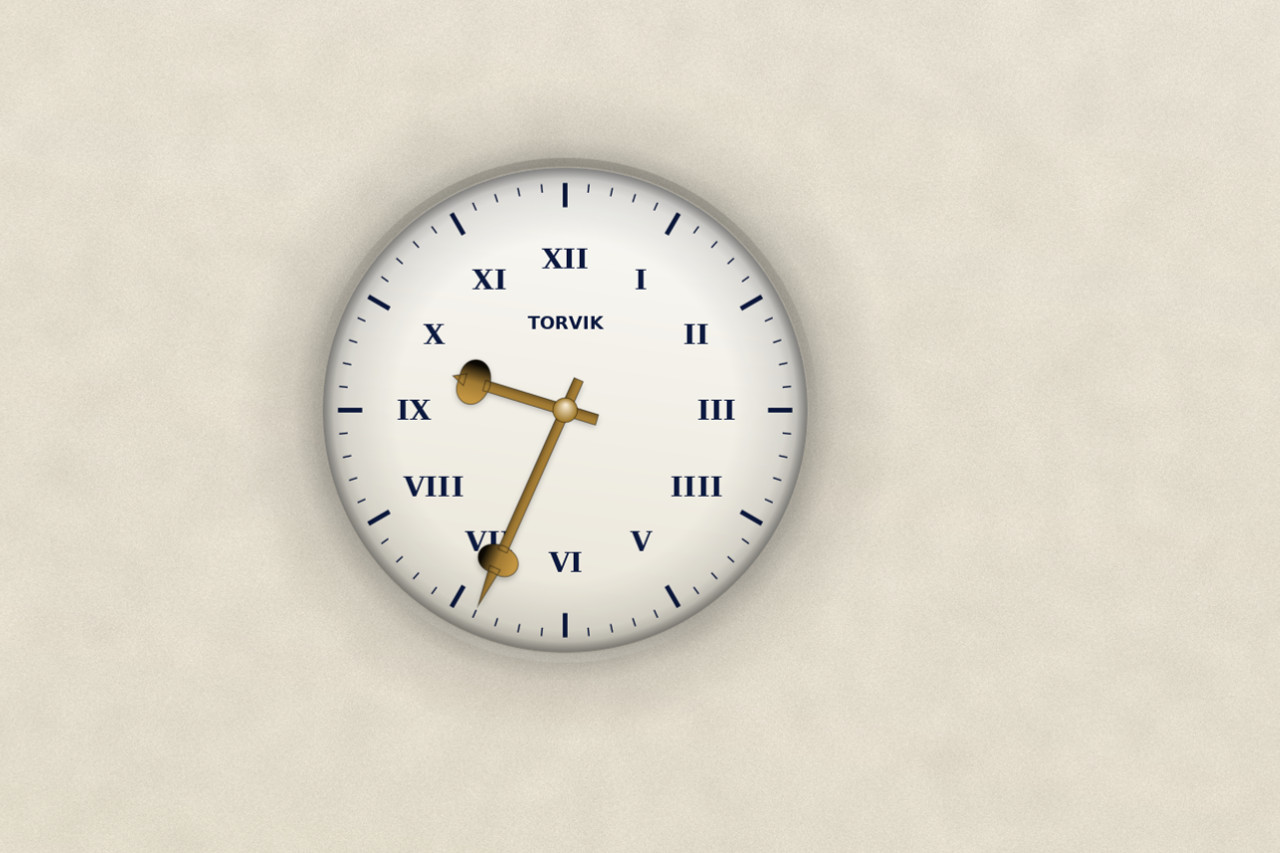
9:34
